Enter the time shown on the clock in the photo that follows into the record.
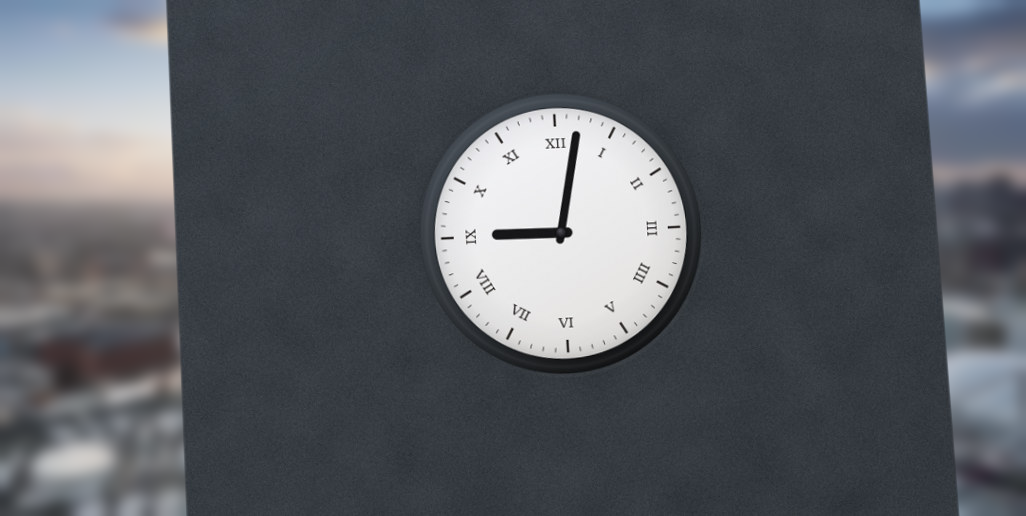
9:02
